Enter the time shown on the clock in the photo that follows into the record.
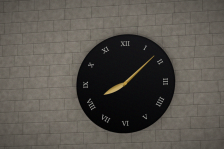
8:08
